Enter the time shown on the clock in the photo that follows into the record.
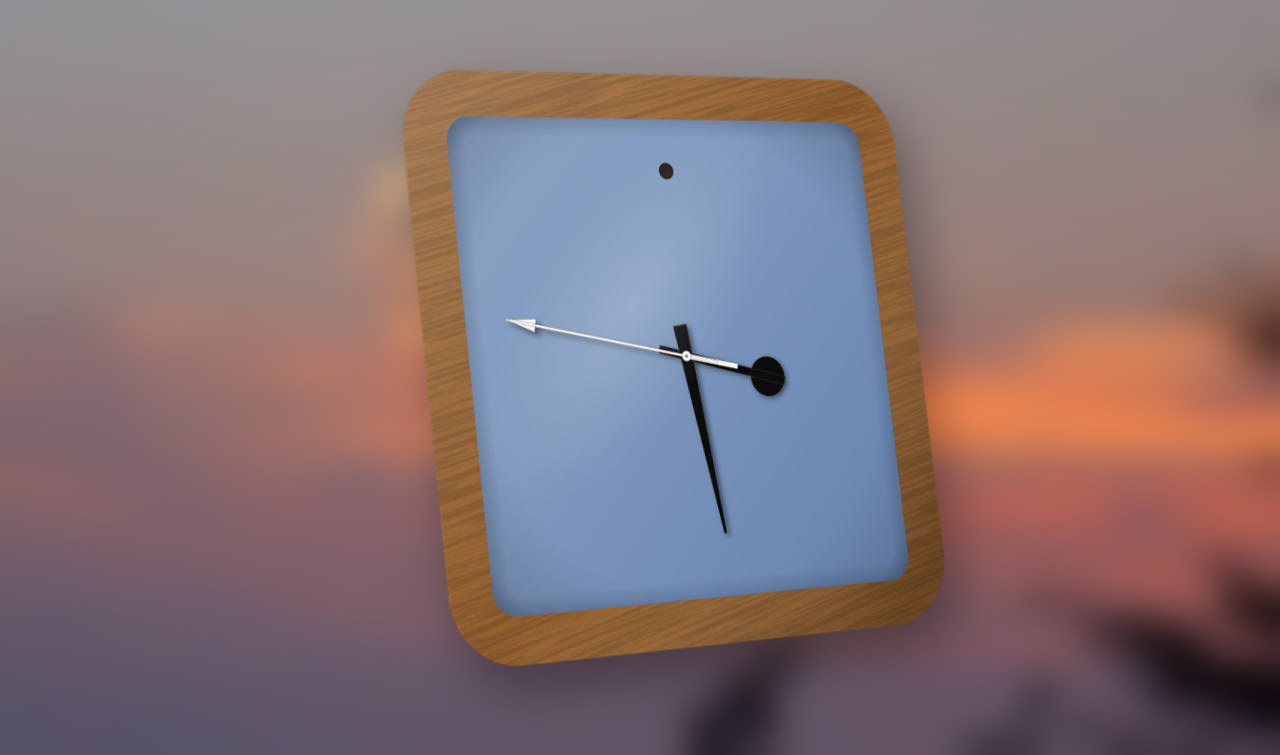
3:28:47
